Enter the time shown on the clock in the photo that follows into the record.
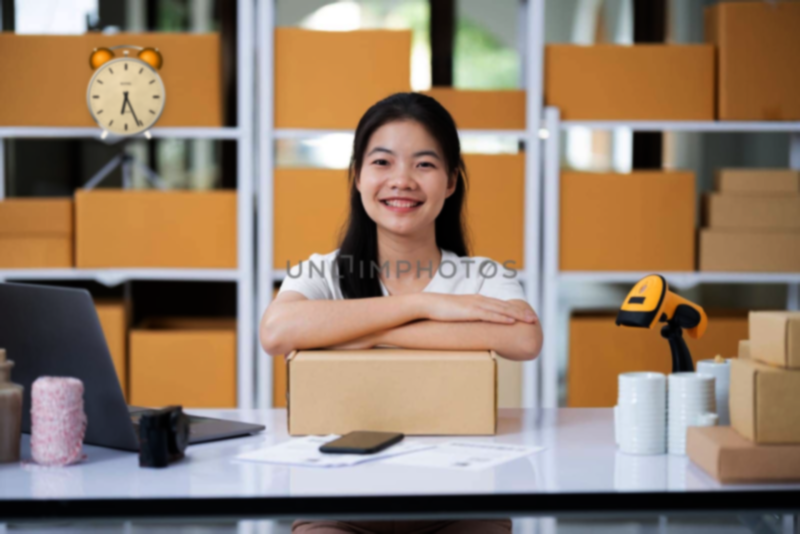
6:26
